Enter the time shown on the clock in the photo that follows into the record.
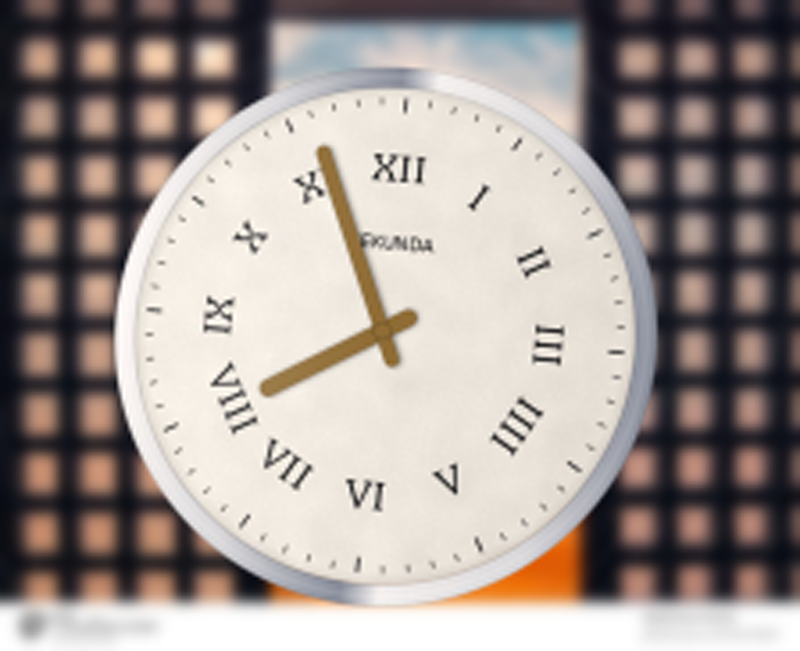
7:56
